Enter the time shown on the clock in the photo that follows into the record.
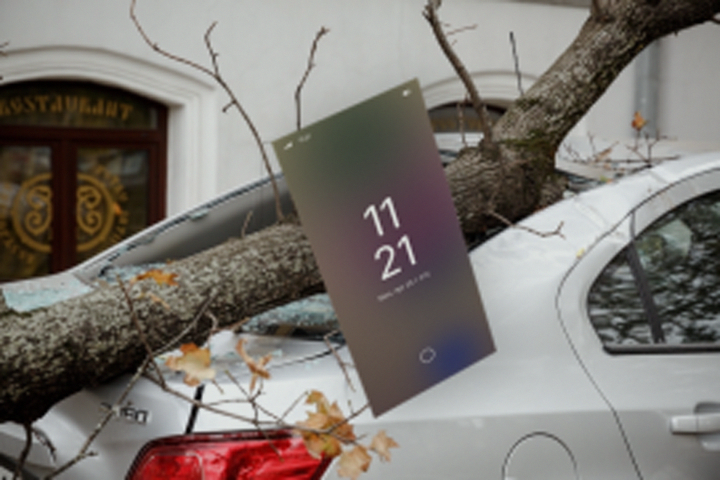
11:21
